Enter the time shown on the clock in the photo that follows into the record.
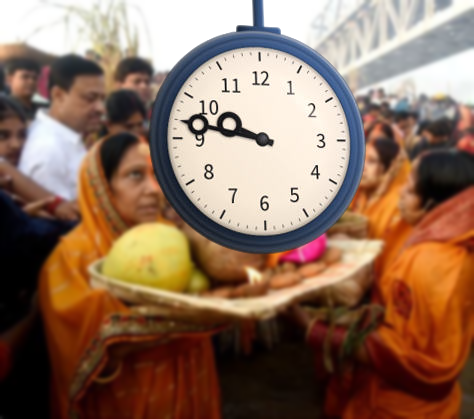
9:47
